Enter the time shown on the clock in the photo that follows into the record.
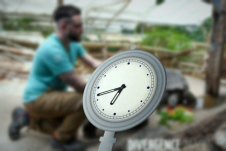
6:42
